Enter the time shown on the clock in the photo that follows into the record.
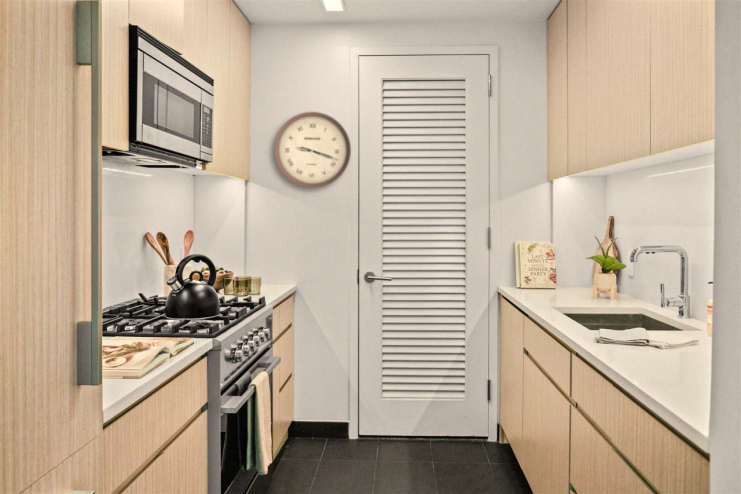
9:18
